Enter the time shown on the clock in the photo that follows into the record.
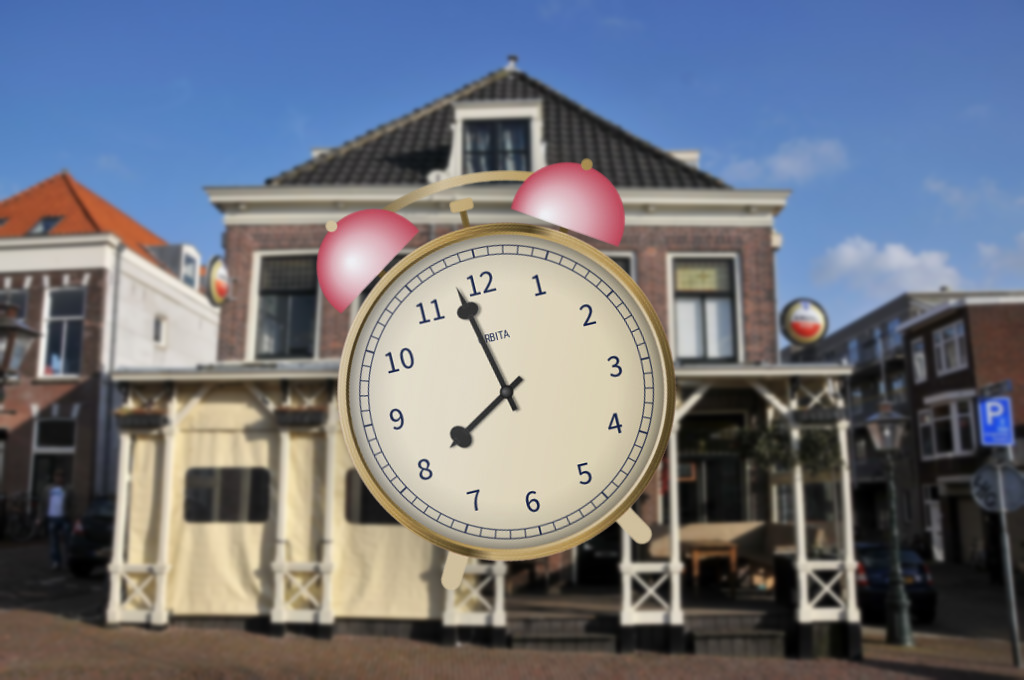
7:58
